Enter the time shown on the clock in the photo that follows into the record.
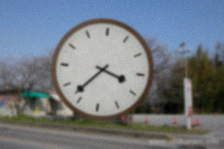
3:37
